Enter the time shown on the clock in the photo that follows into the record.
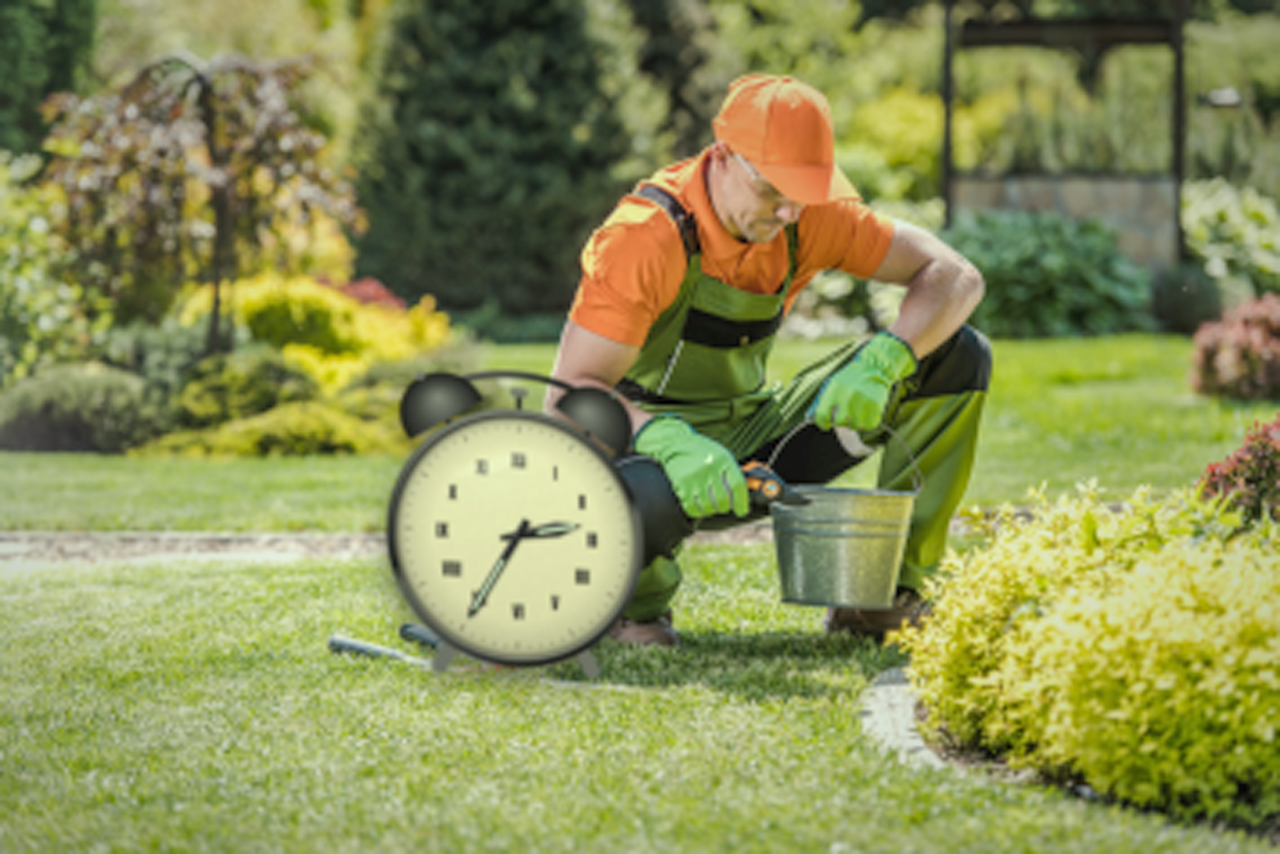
2:35
